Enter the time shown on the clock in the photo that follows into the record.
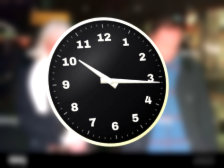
10:16
